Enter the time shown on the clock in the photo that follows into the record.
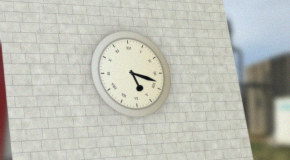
5:18
